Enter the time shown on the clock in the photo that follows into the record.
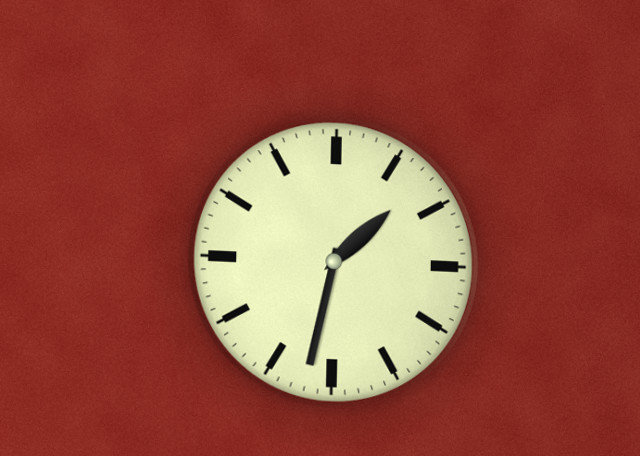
1:32
